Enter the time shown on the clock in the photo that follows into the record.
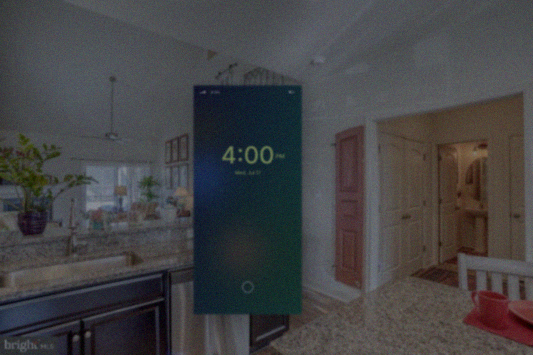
4:00
